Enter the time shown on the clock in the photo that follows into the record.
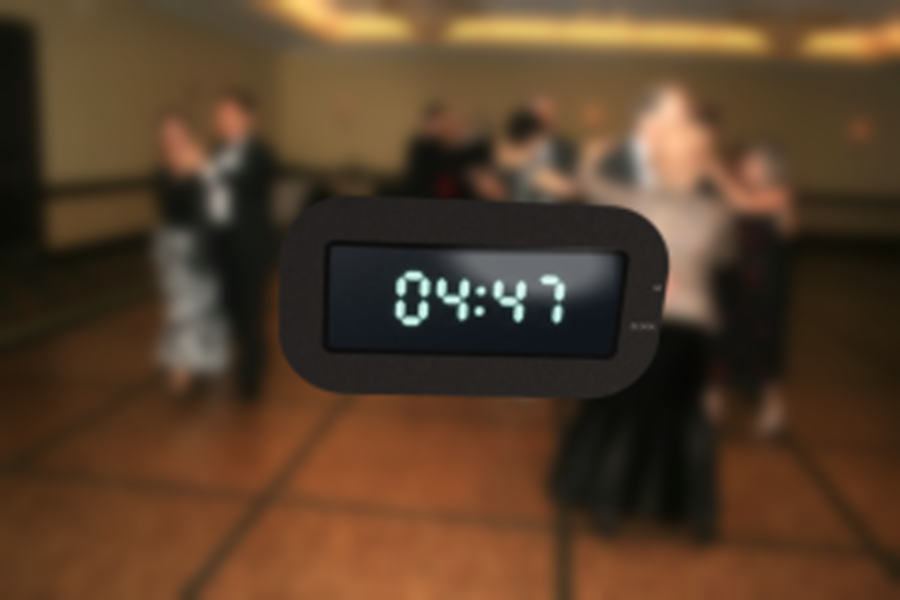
4:47
